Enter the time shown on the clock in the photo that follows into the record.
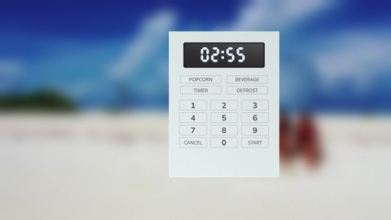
2:55
